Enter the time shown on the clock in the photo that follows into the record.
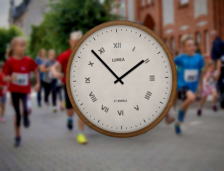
1:53
